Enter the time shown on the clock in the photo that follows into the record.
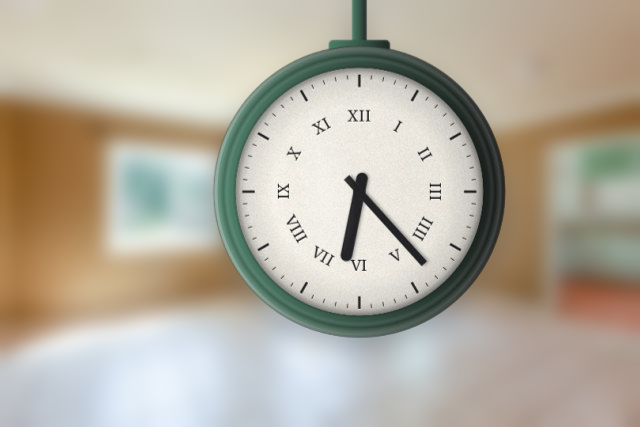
6:23
